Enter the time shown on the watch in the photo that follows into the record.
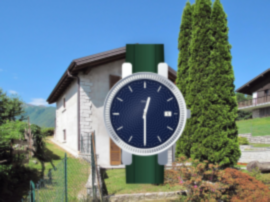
12:30
